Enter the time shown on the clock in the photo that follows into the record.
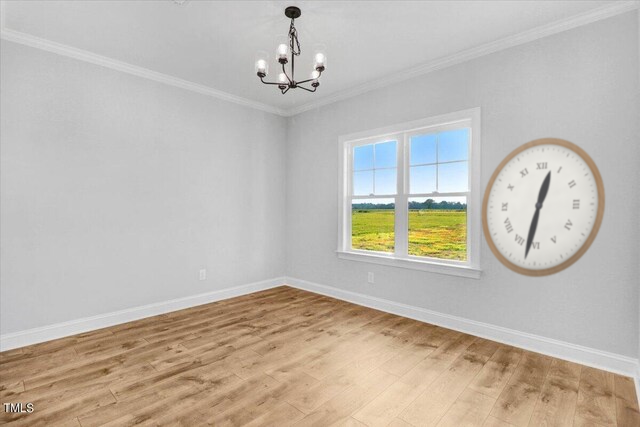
12:32
